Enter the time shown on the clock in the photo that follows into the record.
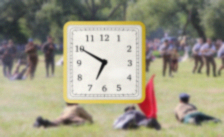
6:50
